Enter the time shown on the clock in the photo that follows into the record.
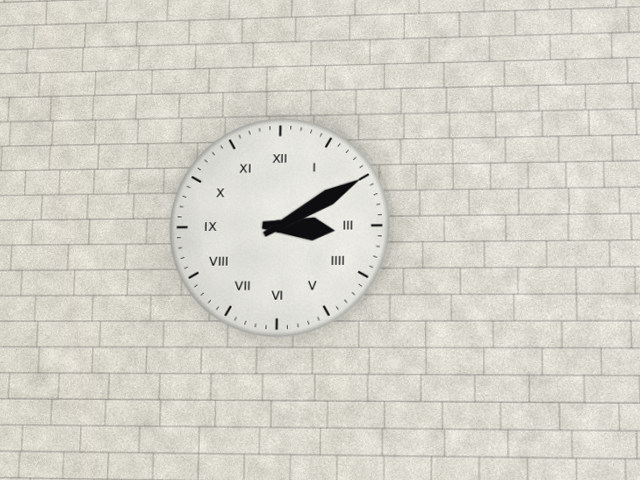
3:10
